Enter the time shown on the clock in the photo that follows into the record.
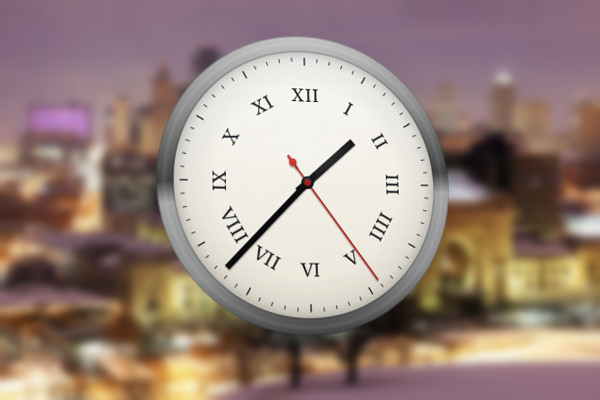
1:37:24
